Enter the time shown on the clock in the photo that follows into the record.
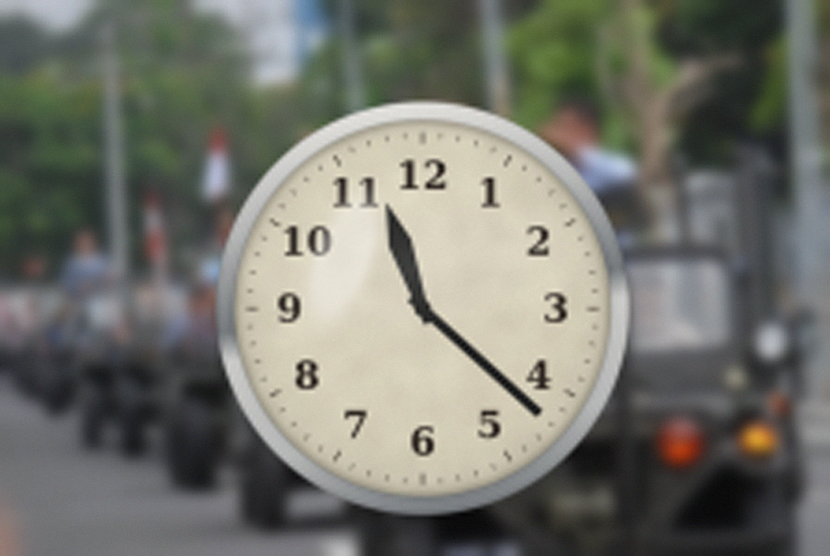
11:22
